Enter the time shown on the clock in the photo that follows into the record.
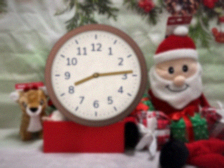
8:14
